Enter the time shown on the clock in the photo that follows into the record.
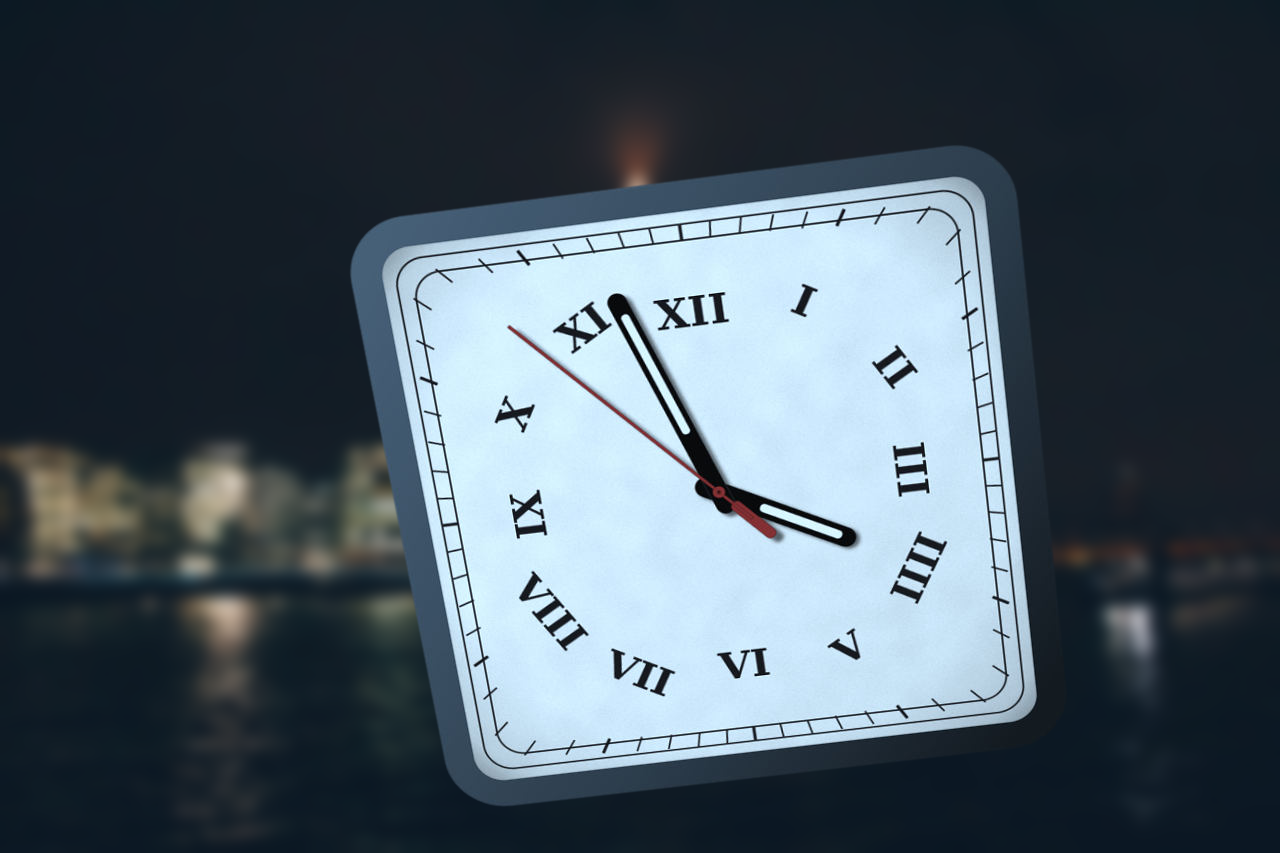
3:56:53
